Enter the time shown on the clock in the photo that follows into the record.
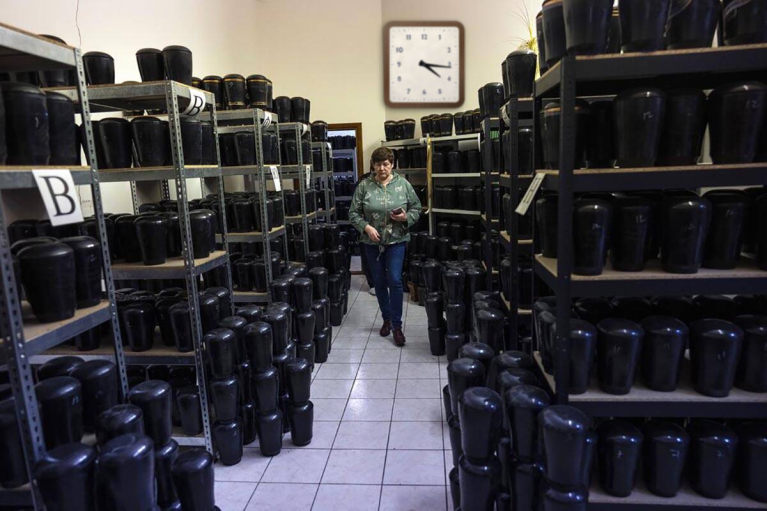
4:16
